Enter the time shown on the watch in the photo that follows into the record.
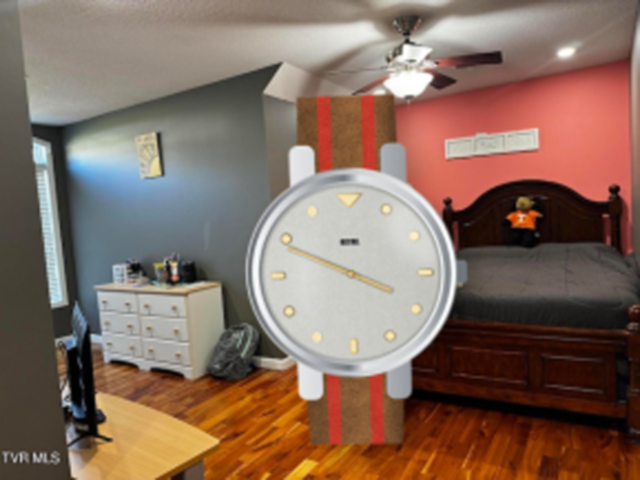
3:49
